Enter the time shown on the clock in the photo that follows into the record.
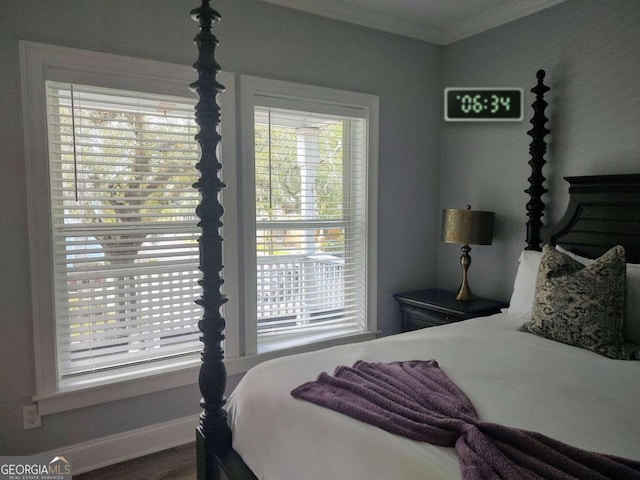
6:34
